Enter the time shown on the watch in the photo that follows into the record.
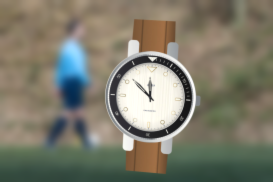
11:52
